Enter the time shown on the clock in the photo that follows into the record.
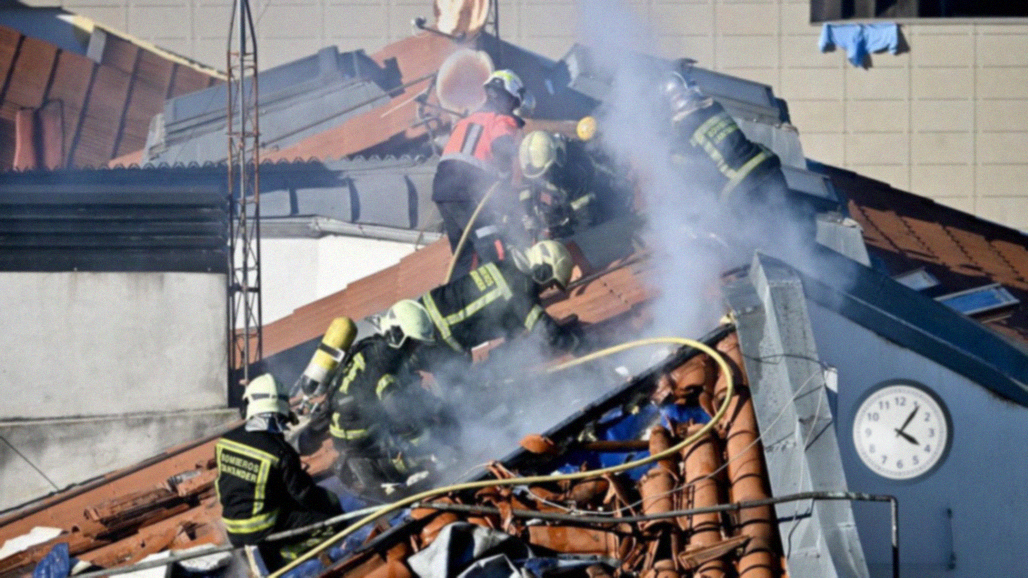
4:06
